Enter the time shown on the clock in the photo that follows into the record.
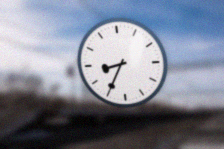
8:35
